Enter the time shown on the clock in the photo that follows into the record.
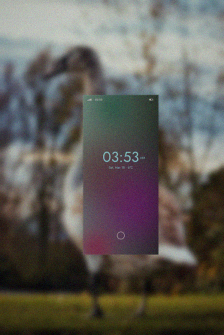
3:53
